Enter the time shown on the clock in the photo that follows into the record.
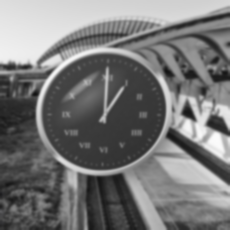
1:00
